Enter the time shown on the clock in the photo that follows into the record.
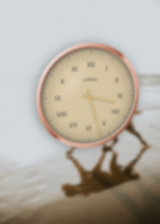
3:27
